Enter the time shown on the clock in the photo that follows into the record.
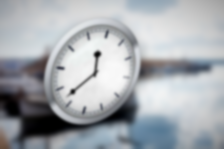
11:37
